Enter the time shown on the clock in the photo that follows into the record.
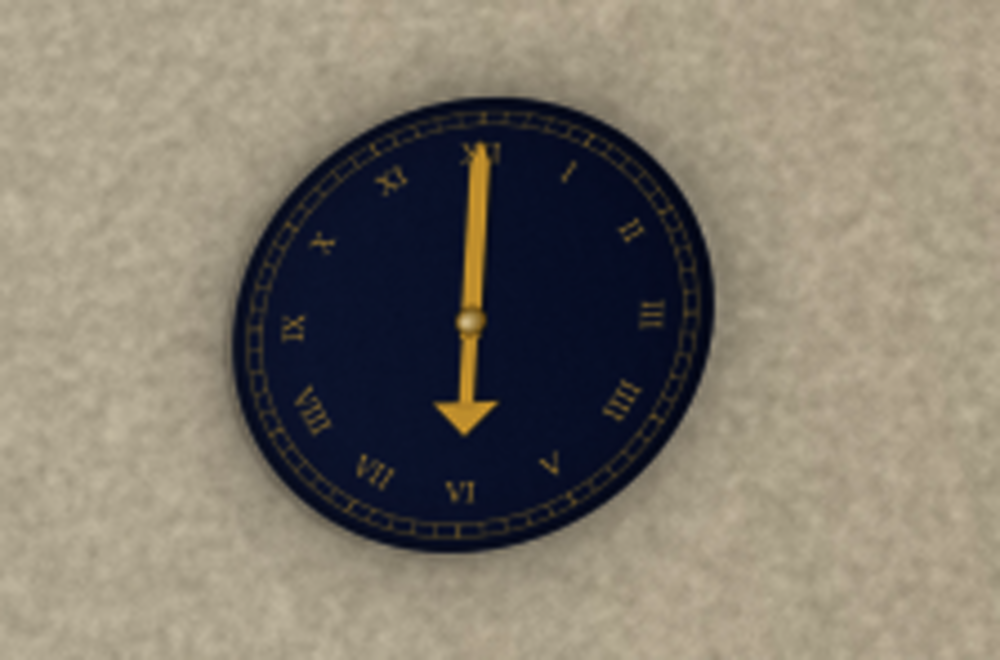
6:00
